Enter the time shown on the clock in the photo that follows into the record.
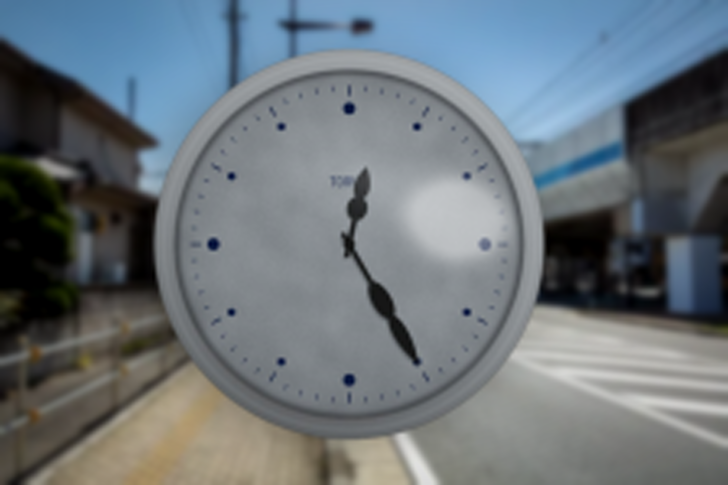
12:25
